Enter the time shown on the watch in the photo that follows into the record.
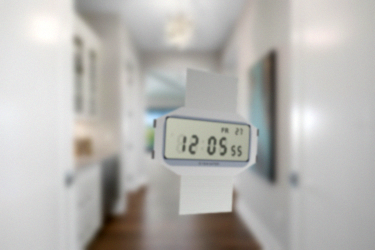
12:05:55
